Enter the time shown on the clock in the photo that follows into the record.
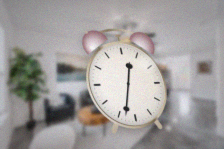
12:33
